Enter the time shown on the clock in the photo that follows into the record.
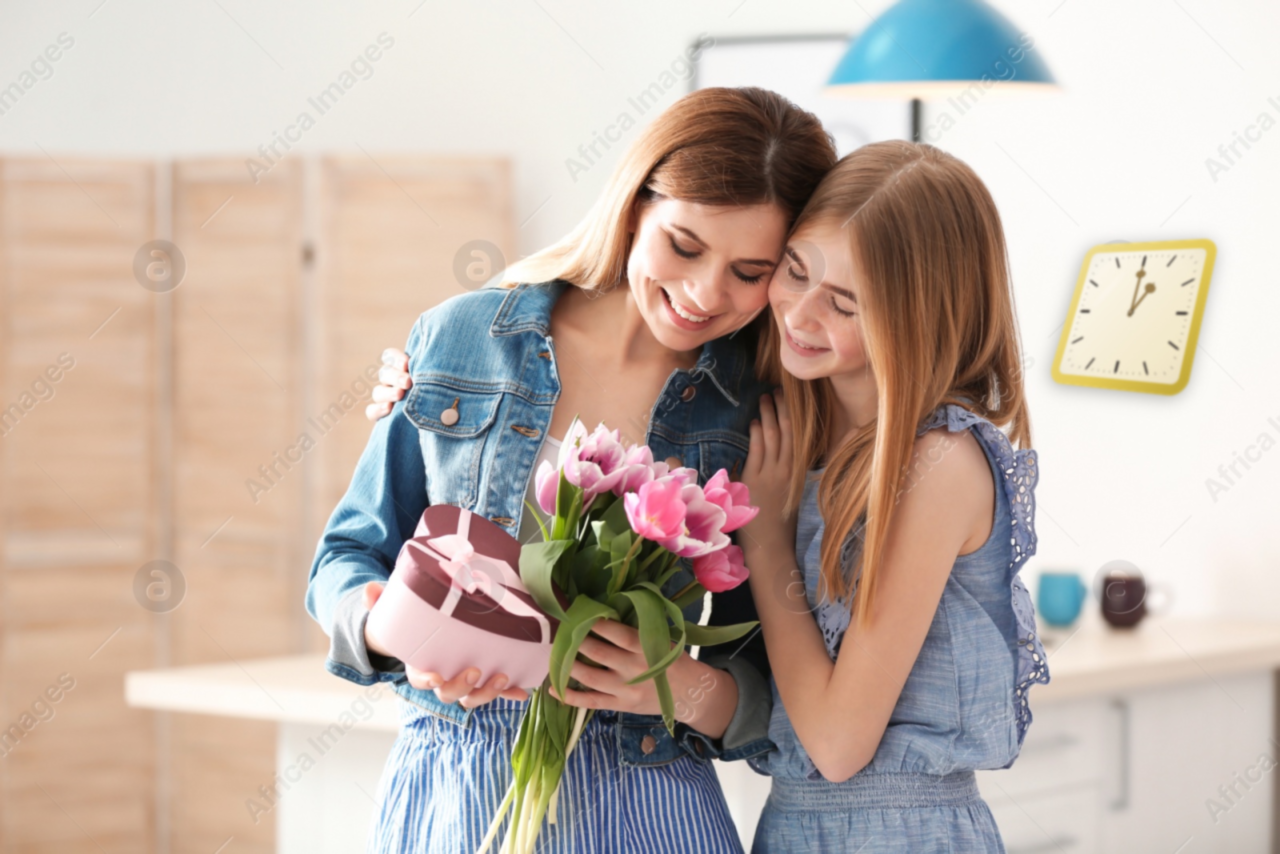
1:00
